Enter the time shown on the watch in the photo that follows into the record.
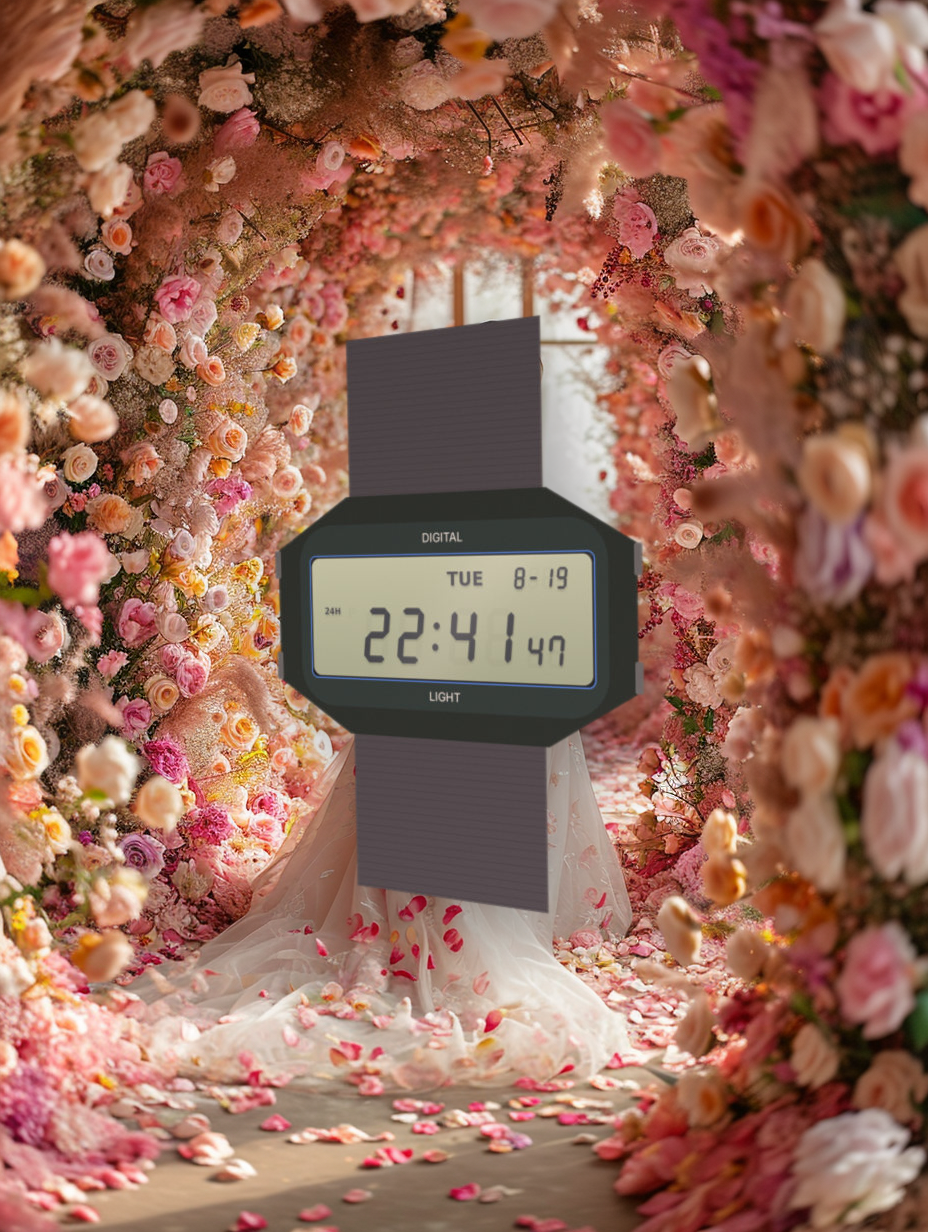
22:41:47
